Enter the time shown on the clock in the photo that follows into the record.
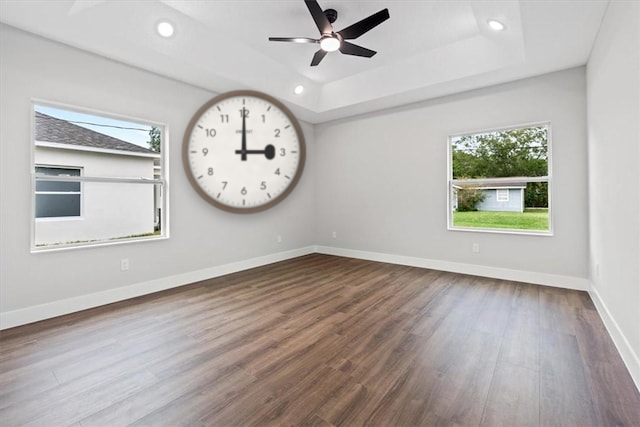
3:00
